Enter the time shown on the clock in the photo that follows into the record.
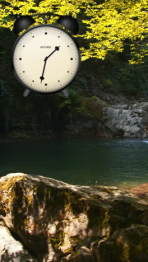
1:32
